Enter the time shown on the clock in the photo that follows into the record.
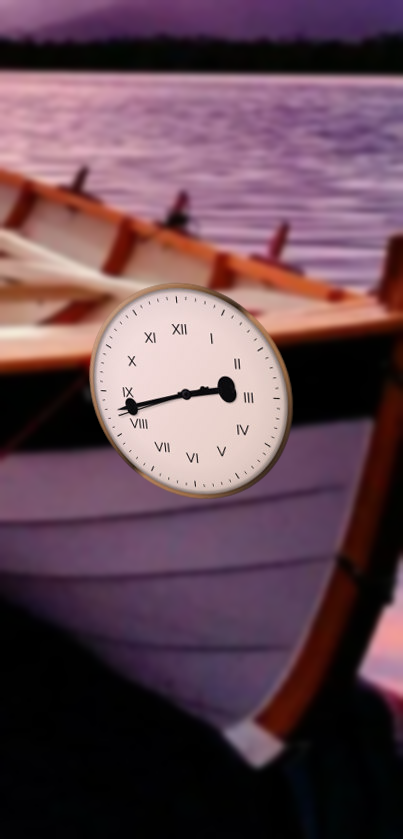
2:42:42
